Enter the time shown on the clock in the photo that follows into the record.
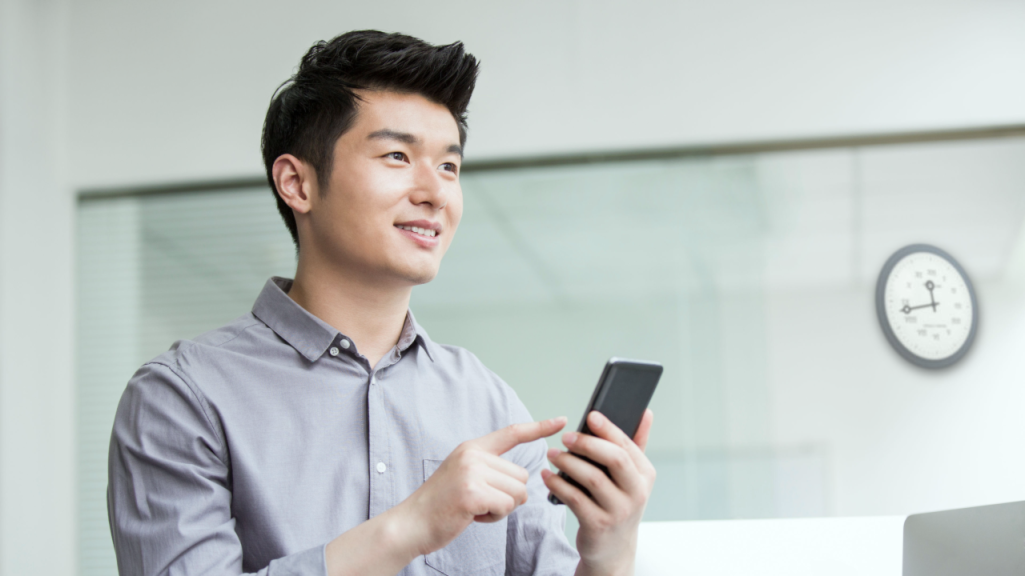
11:43
